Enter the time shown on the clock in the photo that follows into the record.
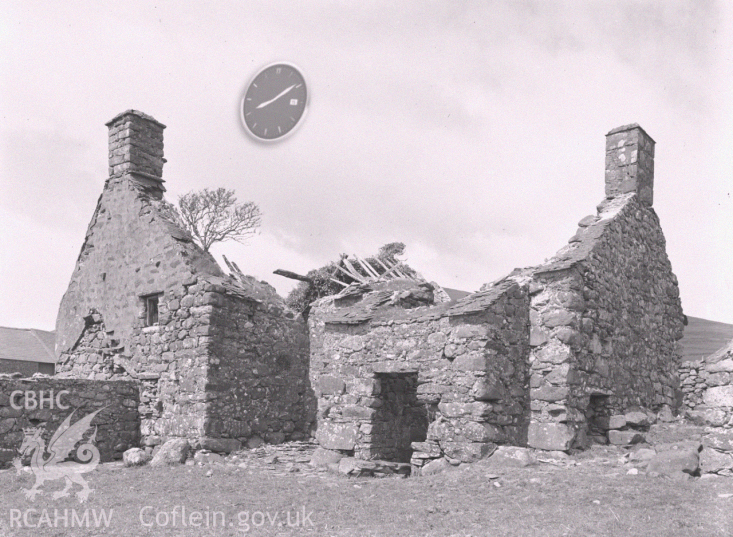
8:09
